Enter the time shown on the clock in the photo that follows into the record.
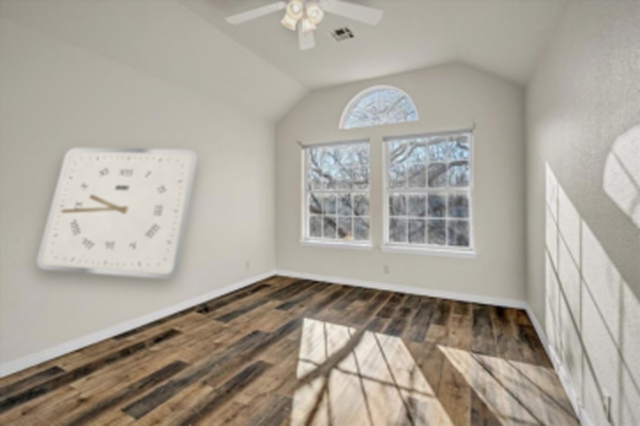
9:44
